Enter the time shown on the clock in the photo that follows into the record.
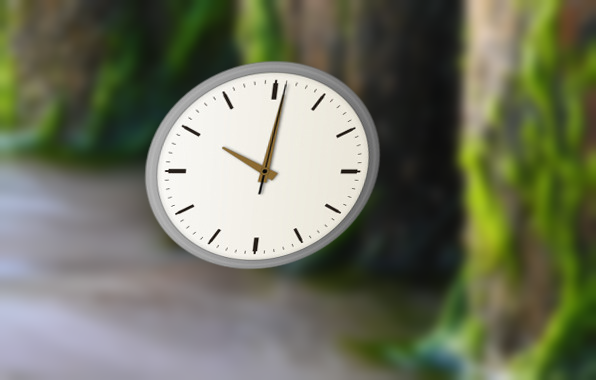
10:01:01
